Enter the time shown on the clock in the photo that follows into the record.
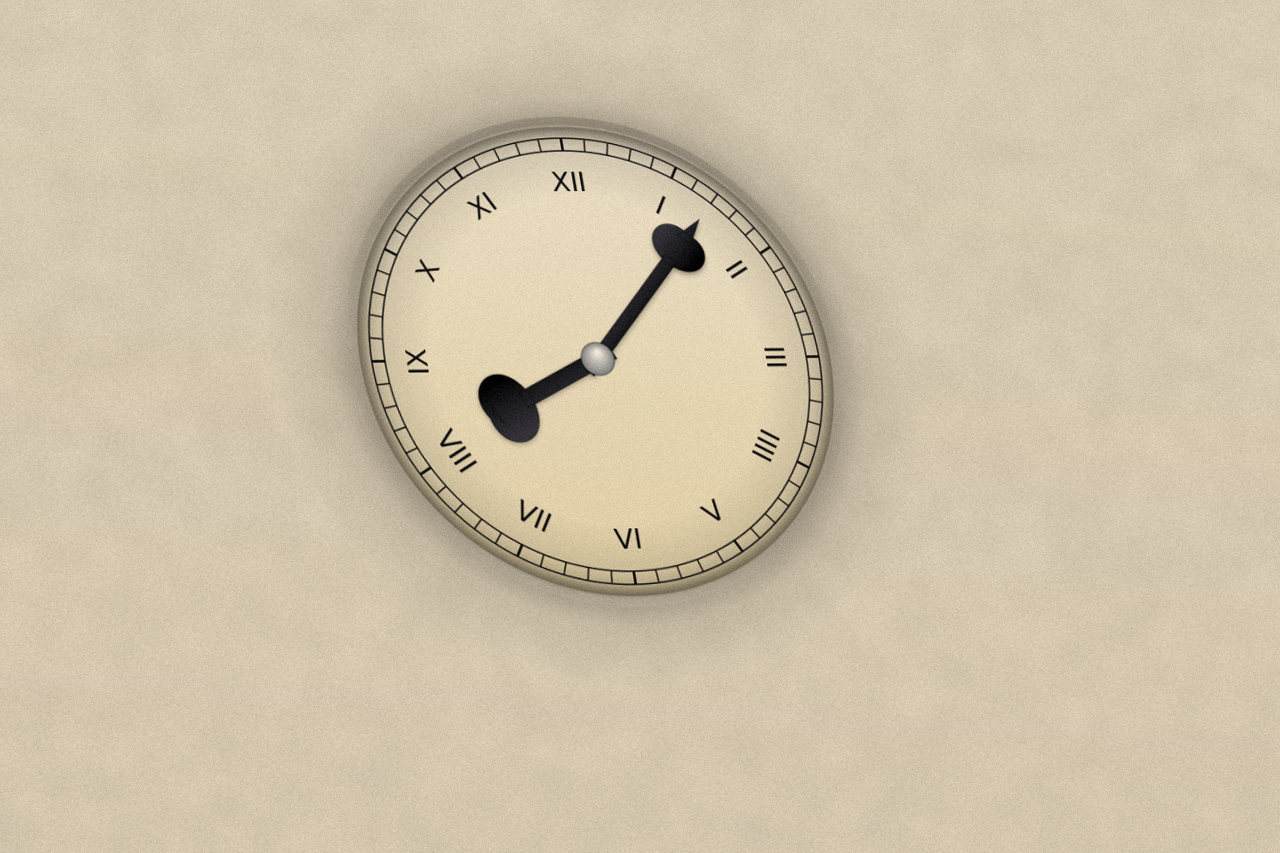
8:07
